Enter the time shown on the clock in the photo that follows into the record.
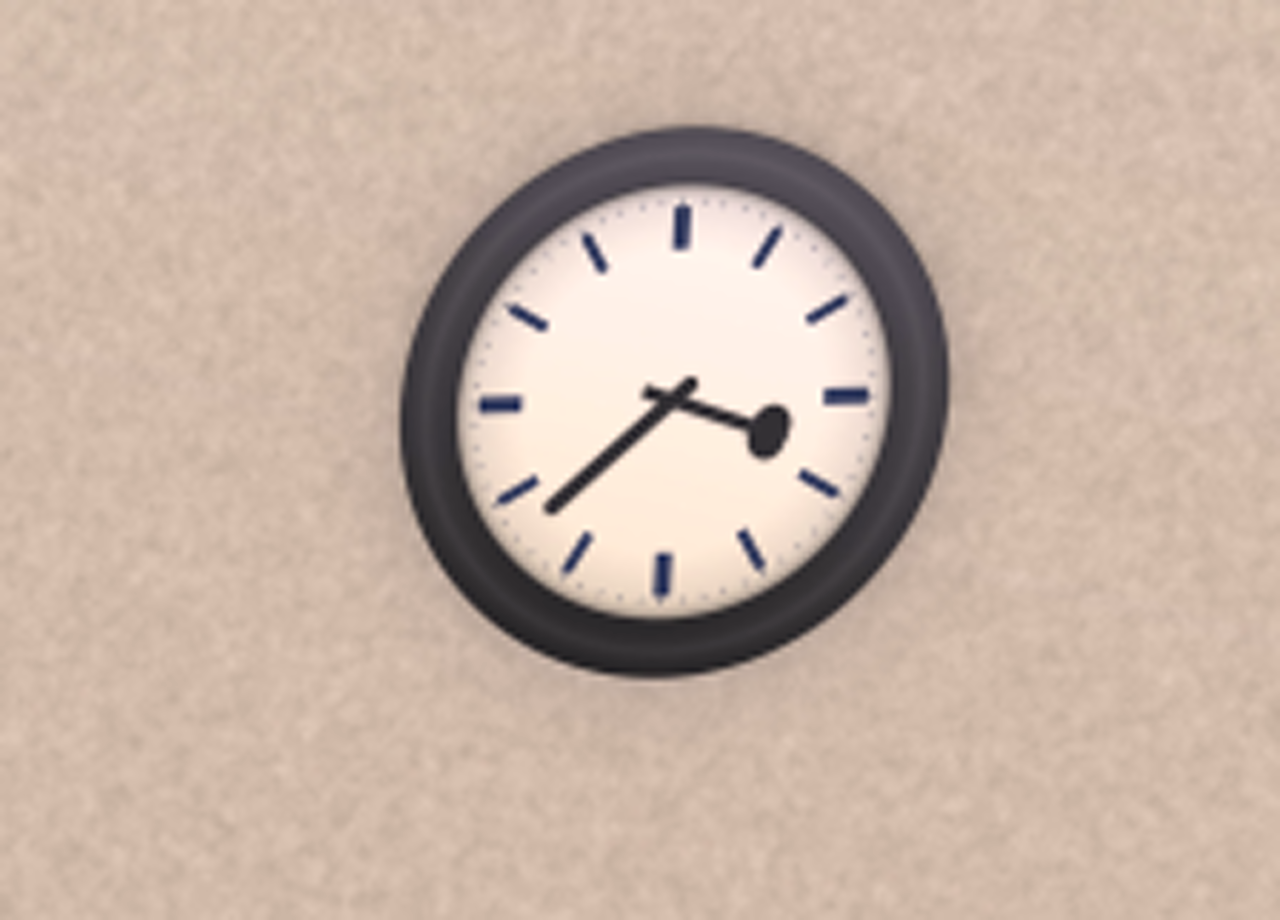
3:38
